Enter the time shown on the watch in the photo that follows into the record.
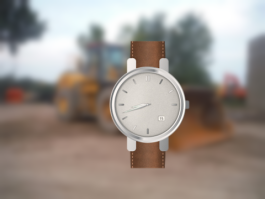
8:42
